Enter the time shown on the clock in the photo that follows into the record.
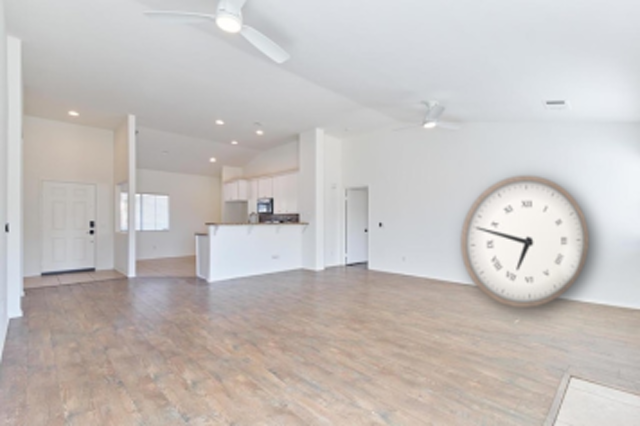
6:48
